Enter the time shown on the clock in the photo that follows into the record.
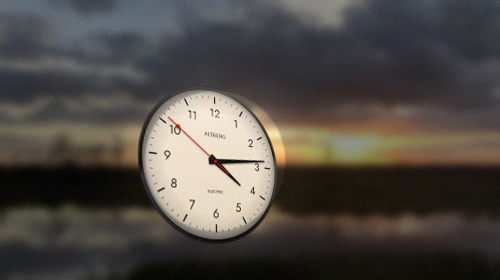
4:13:51
